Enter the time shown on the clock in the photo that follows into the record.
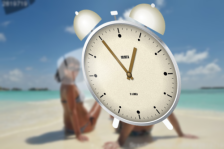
12:55
